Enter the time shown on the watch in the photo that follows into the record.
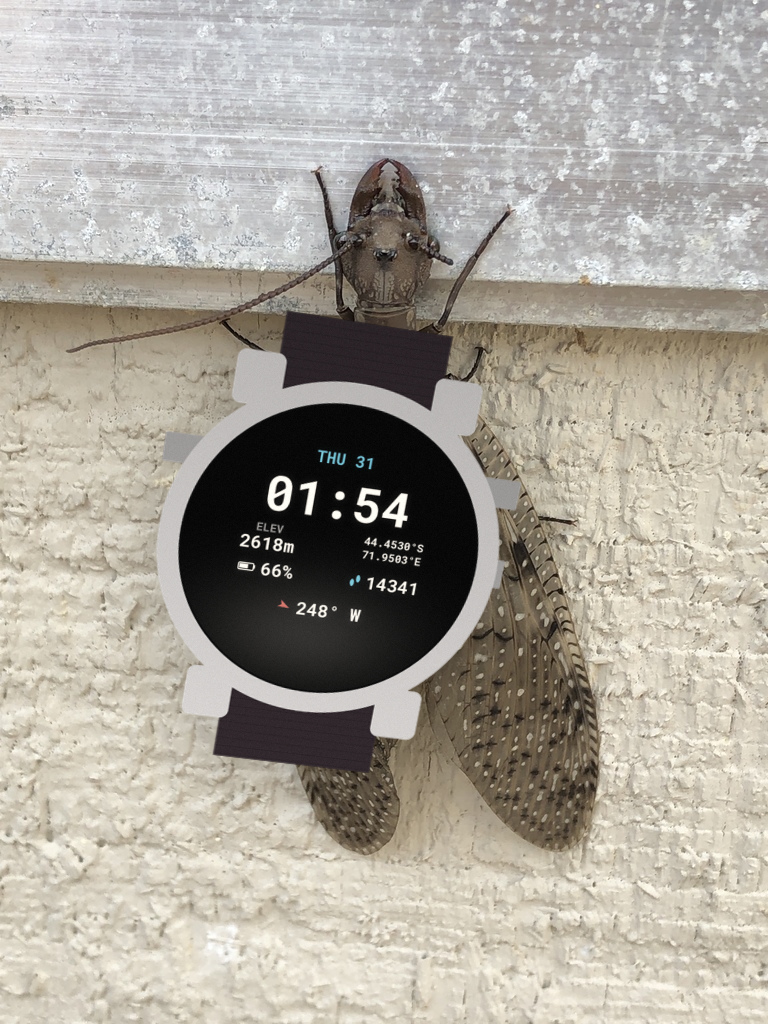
1:54
